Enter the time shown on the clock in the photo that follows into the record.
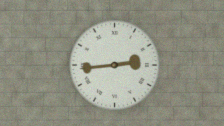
2:44
